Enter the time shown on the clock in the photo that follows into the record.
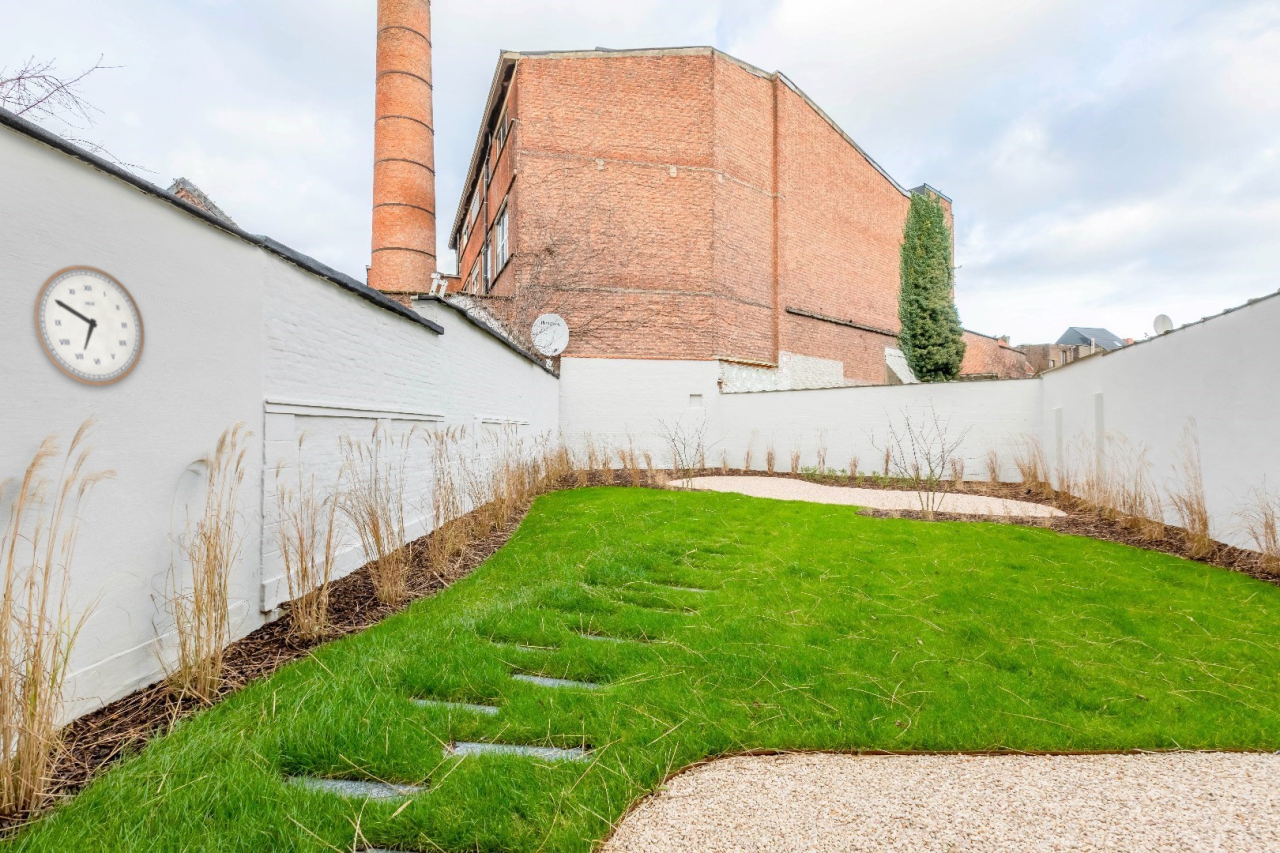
6:50
